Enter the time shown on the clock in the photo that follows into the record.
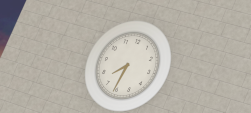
7:31
